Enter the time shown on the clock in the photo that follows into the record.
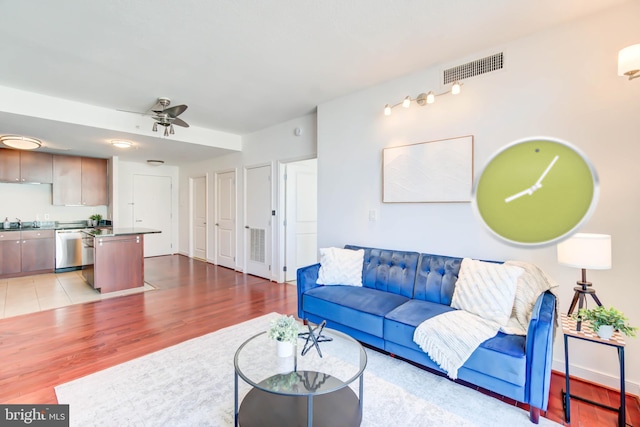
8:05
